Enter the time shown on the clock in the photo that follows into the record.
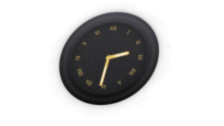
2:31
